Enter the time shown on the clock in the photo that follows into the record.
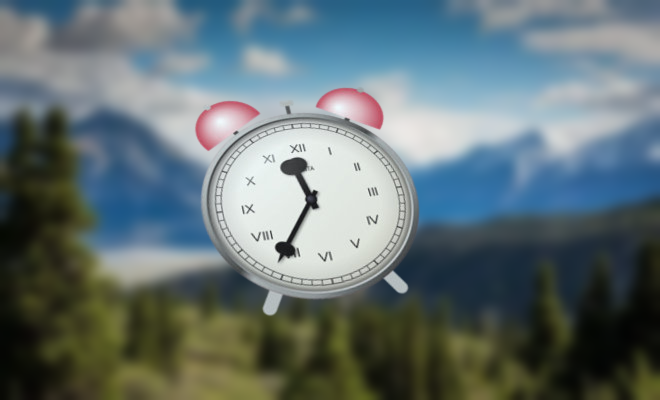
11:36
